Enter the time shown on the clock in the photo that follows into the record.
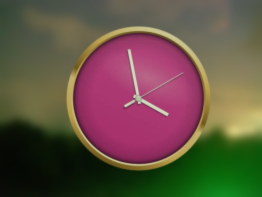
3:58:10
